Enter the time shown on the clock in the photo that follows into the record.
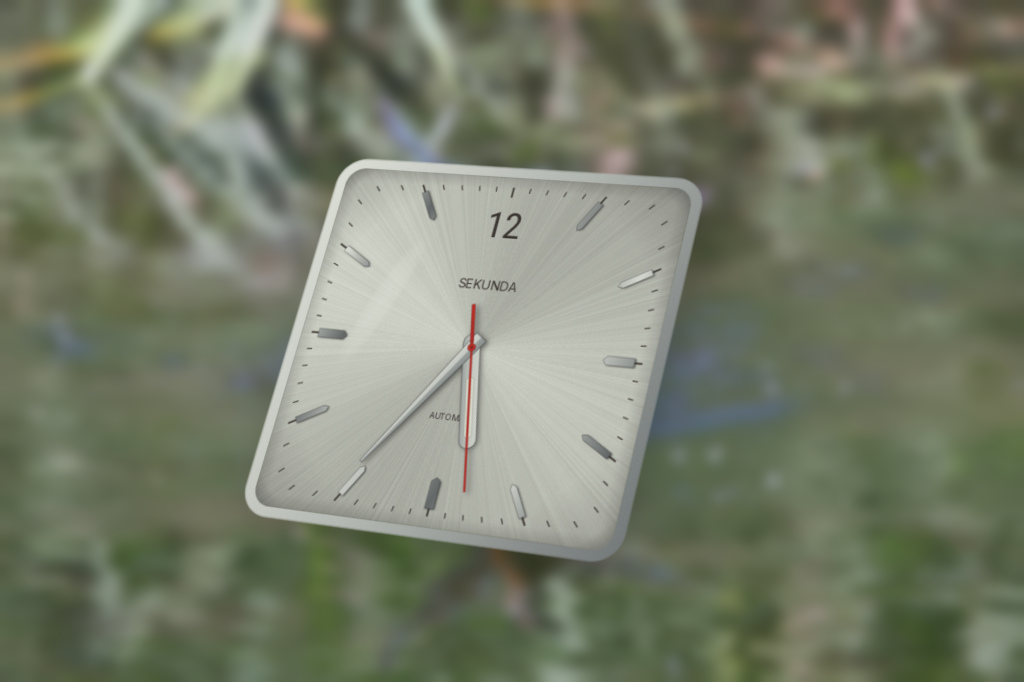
5:35:28
